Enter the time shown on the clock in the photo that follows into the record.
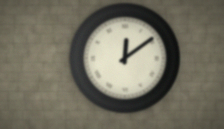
12:09
